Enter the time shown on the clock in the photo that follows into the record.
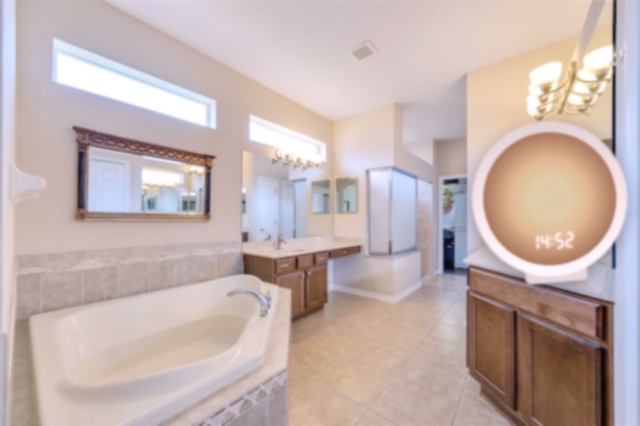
14:52
